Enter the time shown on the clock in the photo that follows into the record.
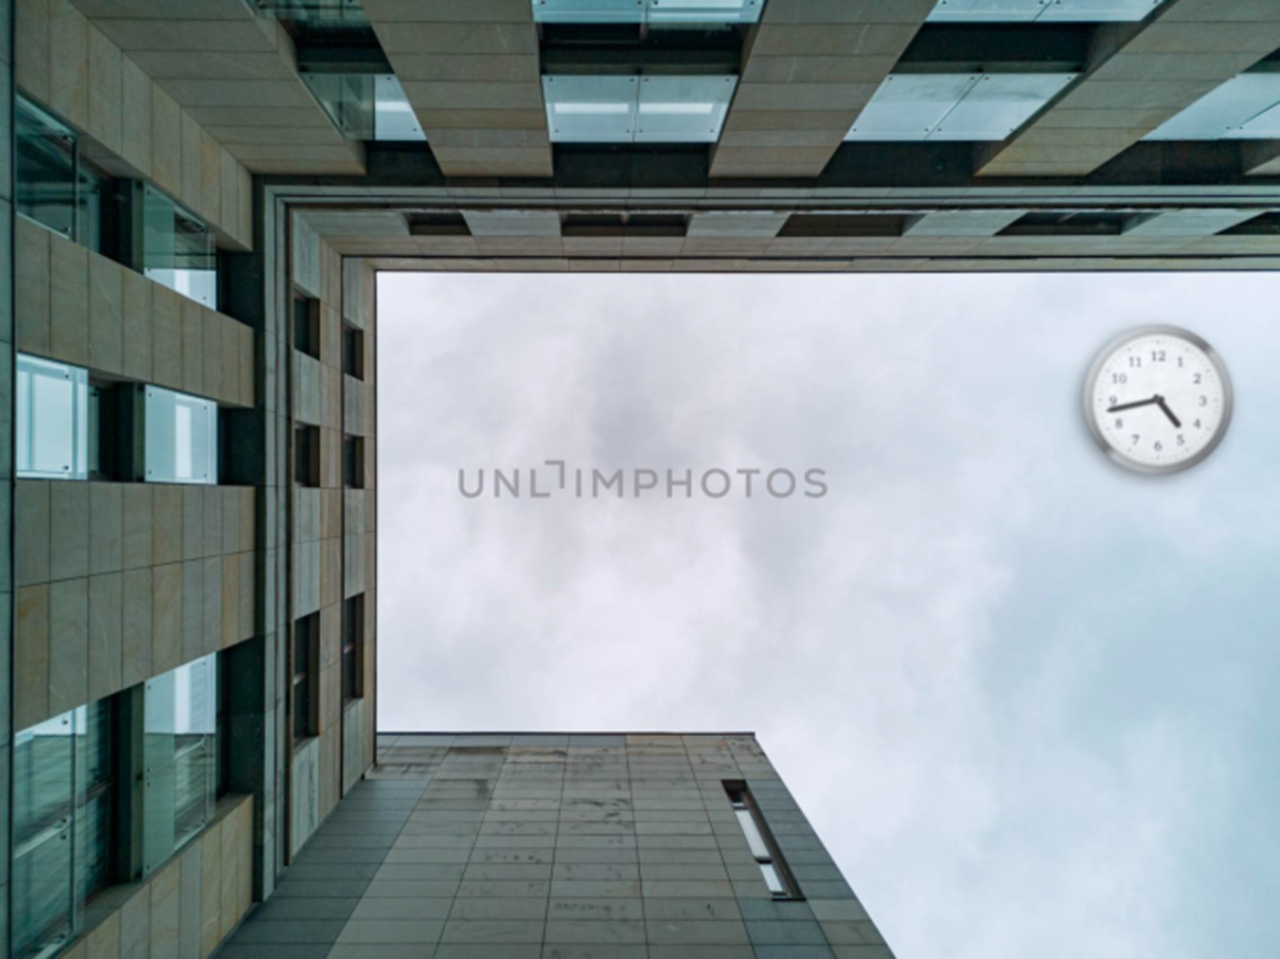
4:43
